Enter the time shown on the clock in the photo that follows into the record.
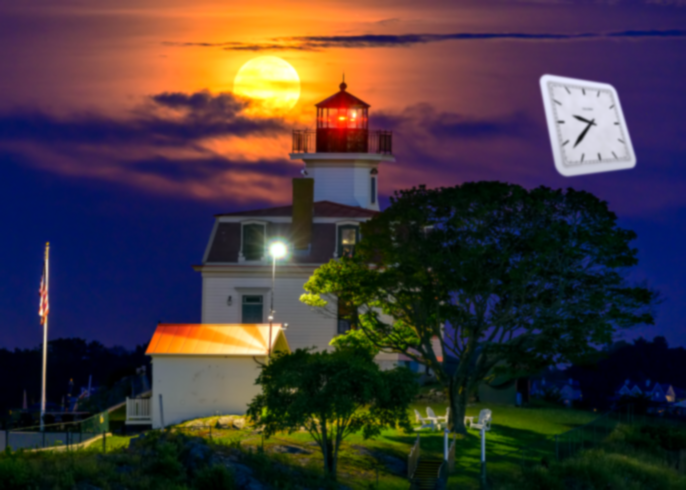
9:38
